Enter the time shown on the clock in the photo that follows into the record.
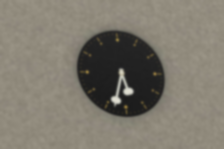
5:33
